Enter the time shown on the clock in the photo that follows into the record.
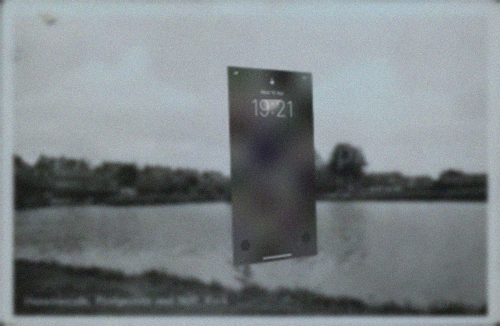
19:21
